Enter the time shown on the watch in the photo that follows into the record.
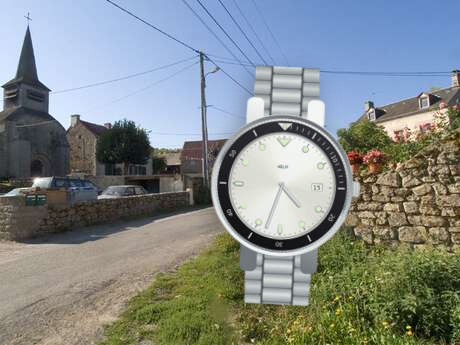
4:33
